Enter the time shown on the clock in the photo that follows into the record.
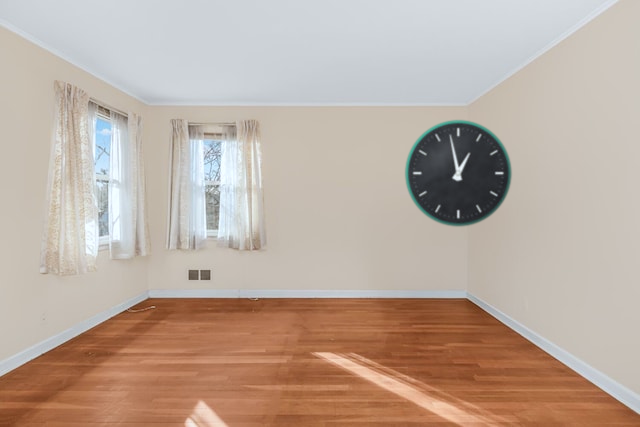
12:58
